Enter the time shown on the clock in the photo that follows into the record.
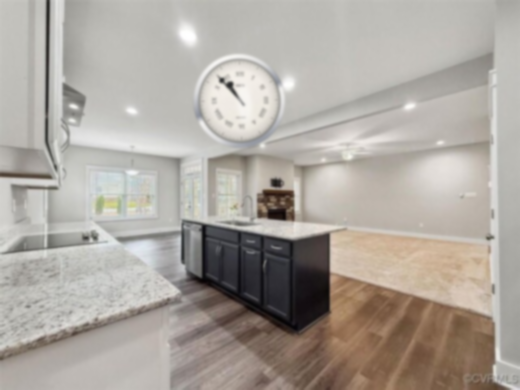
10:53
